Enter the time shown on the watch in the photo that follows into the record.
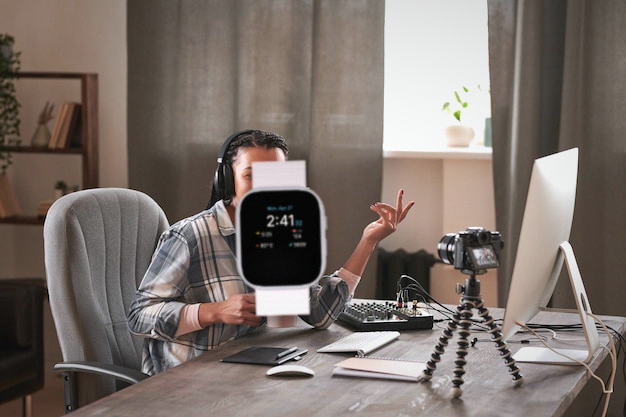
2:41
